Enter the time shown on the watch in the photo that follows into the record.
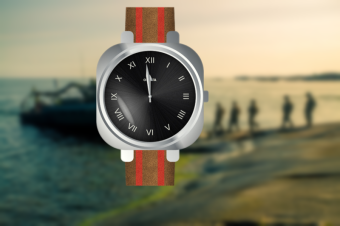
11:59
